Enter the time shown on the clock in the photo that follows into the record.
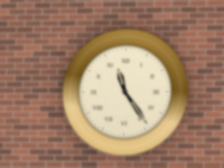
11:24
